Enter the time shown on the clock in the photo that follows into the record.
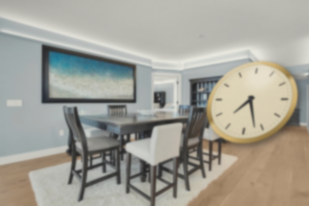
7:27
